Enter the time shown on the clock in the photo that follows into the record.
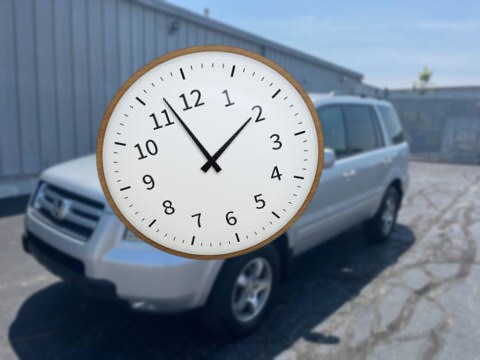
1:57
